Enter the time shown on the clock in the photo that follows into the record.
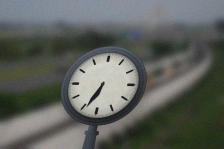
6:34
